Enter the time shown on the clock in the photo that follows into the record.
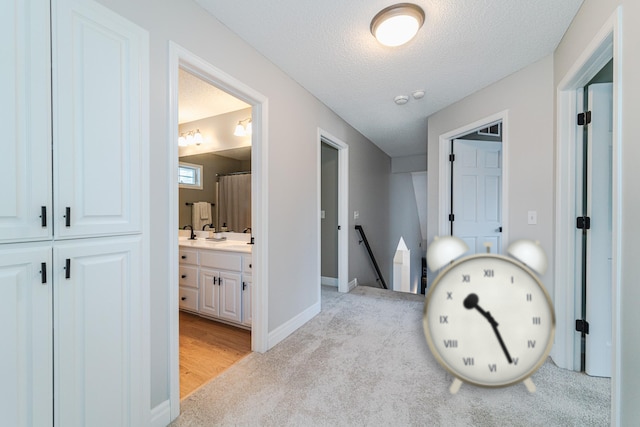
10:26
